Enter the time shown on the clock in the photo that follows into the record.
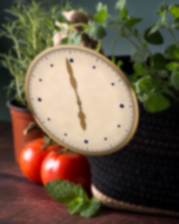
5:59
